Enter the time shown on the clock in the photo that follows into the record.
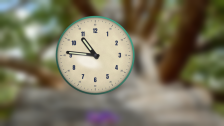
10:46
